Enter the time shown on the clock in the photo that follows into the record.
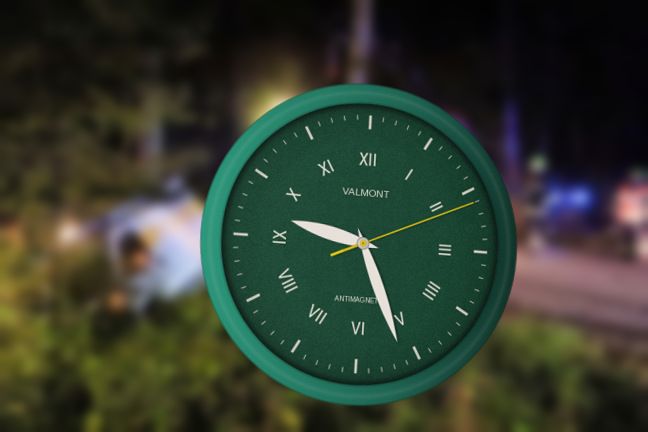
9:26:11
